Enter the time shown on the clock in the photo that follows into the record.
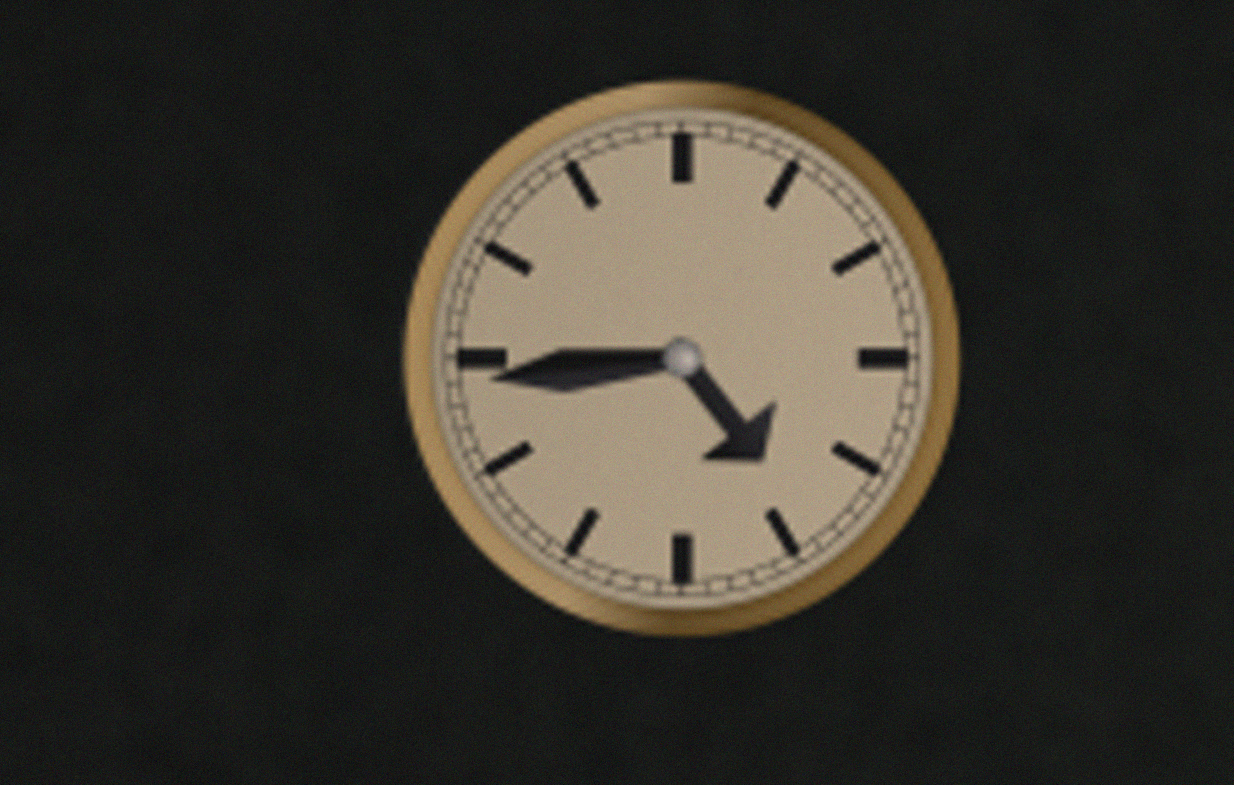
4:44
